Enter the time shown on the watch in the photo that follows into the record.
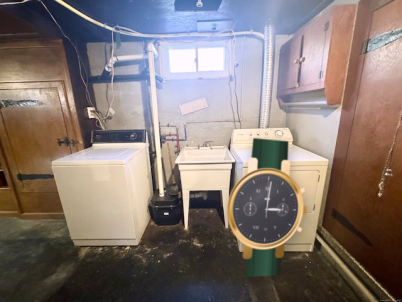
3:01
